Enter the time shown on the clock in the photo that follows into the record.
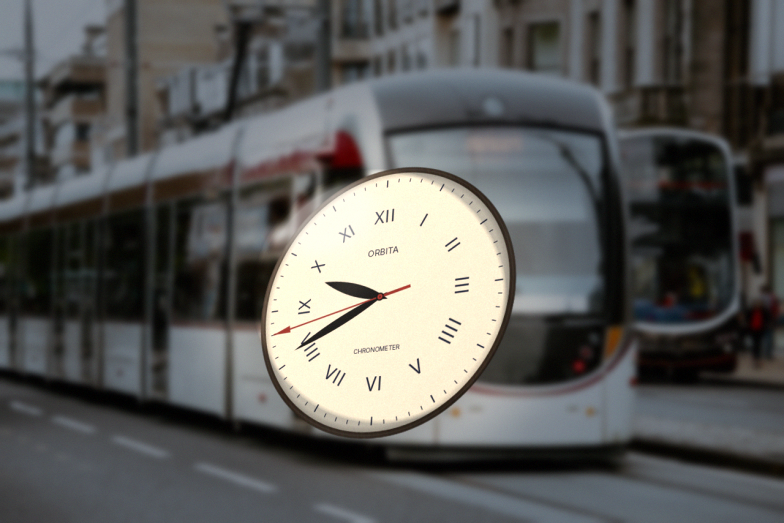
9:40:43
